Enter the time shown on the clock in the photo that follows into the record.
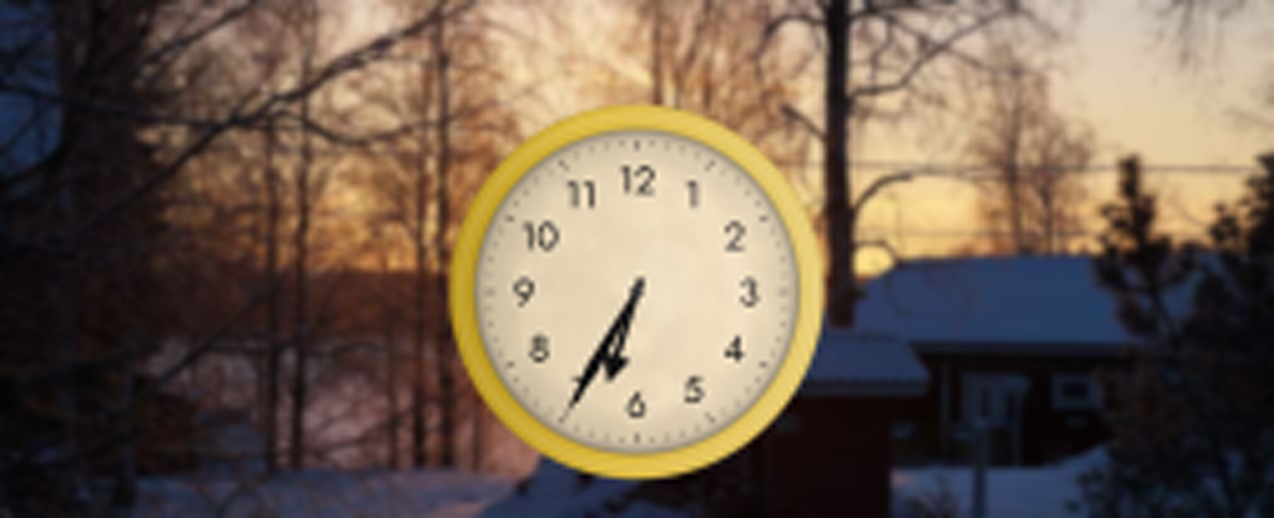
6:35
